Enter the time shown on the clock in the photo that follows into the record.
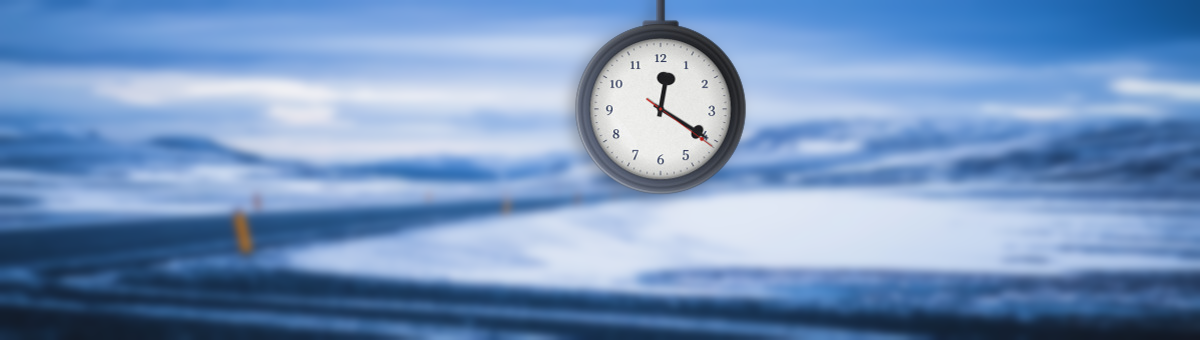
12:20:21
